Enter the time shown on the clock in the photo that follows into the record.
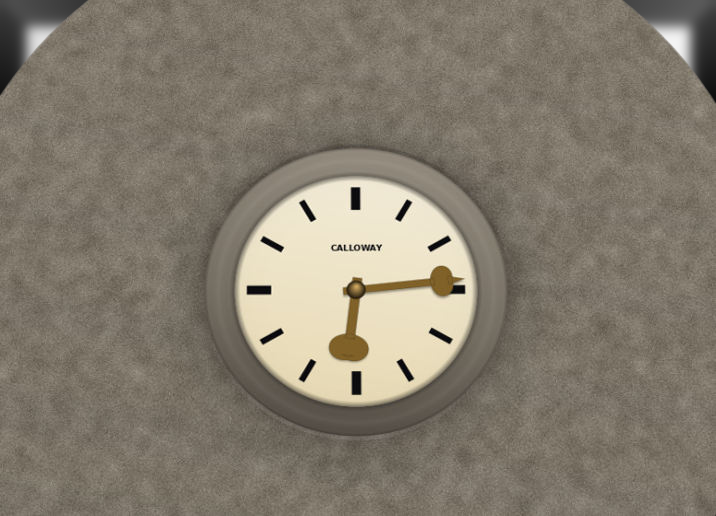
6:14
